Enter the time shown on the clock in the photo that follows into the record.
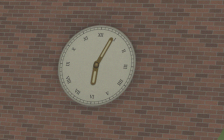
6:04
